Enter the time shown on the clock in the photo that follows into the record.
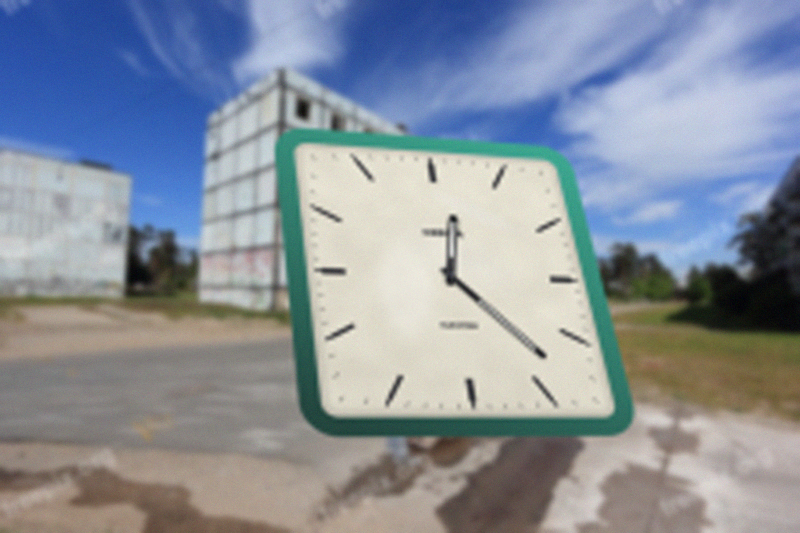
12:23
